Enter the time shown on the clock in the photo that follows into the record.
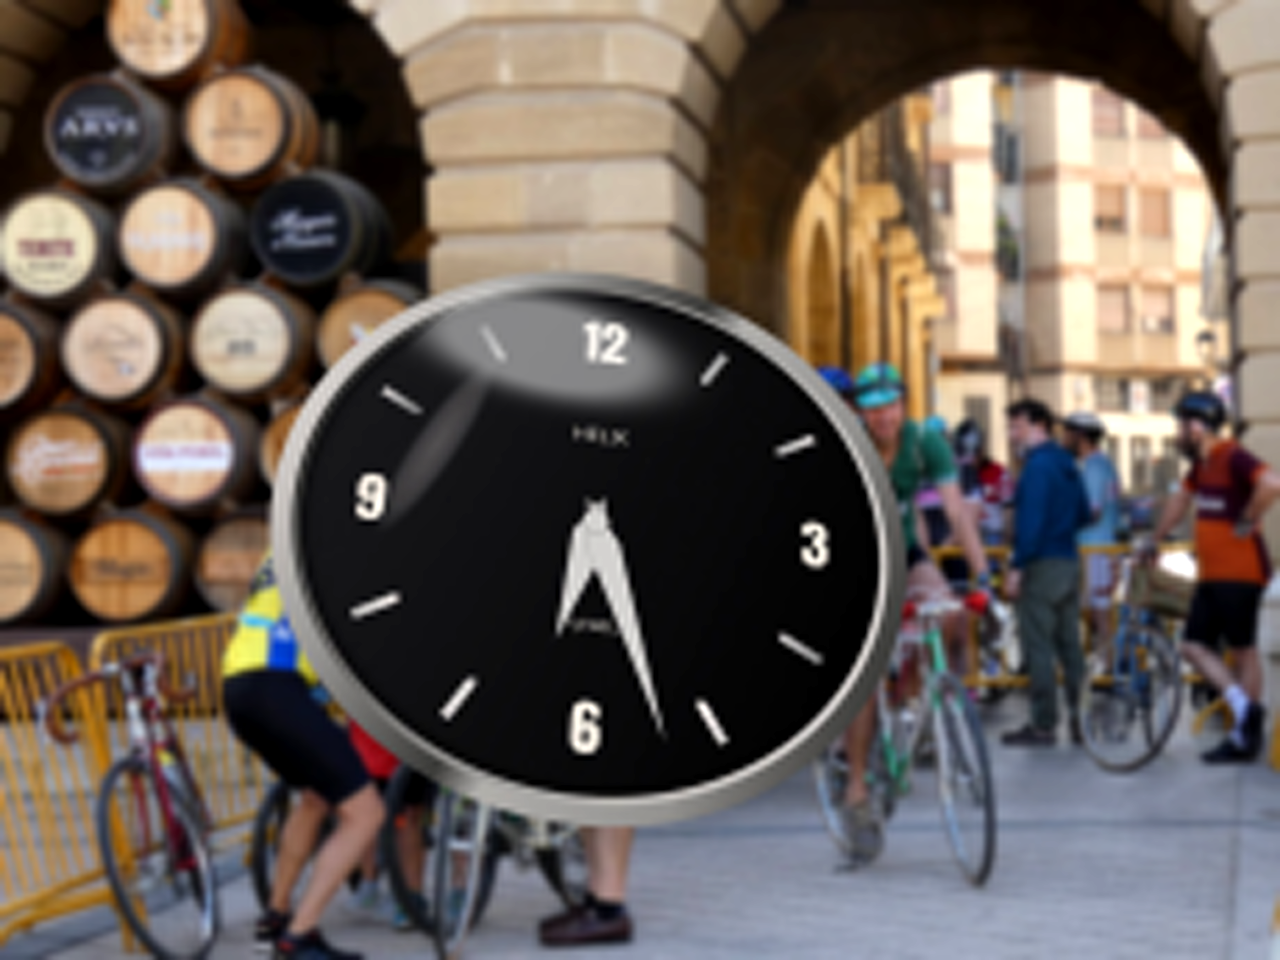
6:27
